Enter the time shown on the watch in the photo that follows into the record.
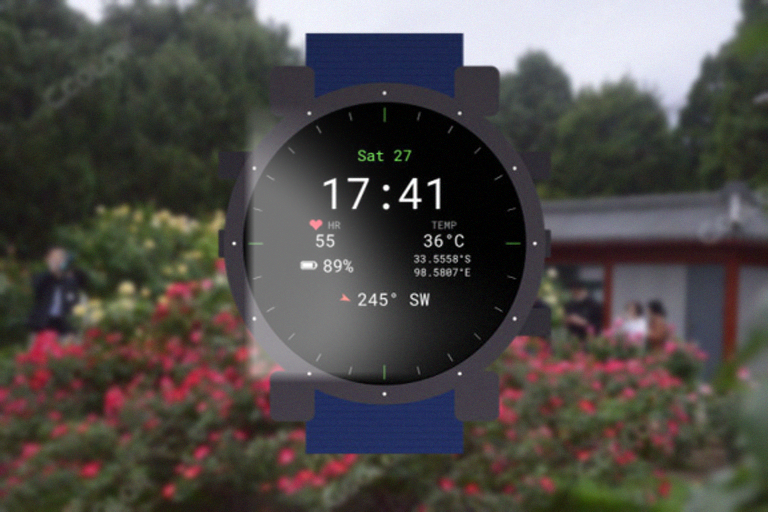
17:41
